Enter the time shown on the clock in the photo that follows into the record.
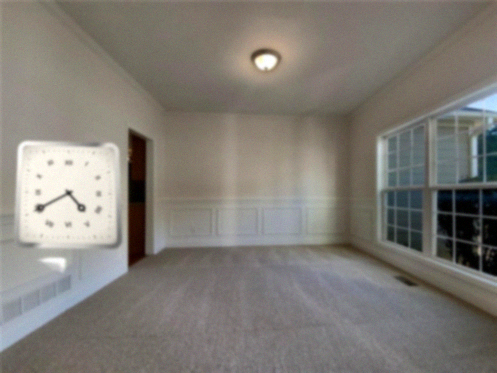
4:40
